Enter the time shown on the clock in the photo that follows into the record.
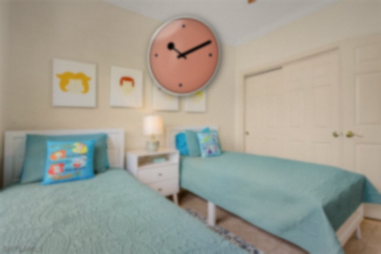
10:11
